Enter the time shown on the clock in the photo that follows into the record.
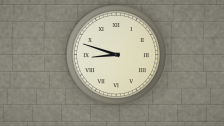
8:48
